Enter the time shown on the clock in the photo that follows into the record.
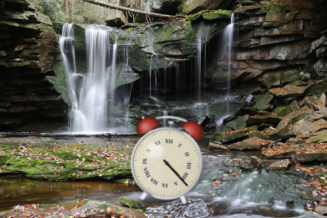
4:22
